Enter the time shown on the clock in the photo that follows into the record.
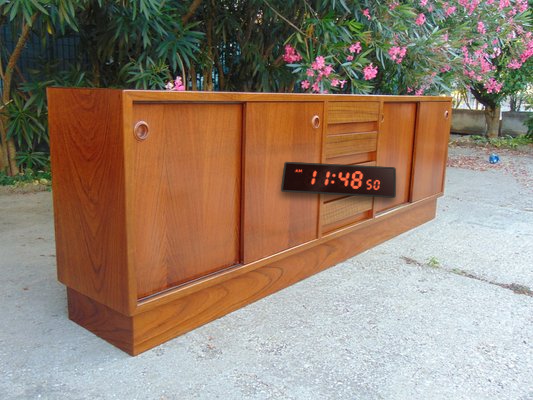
11:48:50
